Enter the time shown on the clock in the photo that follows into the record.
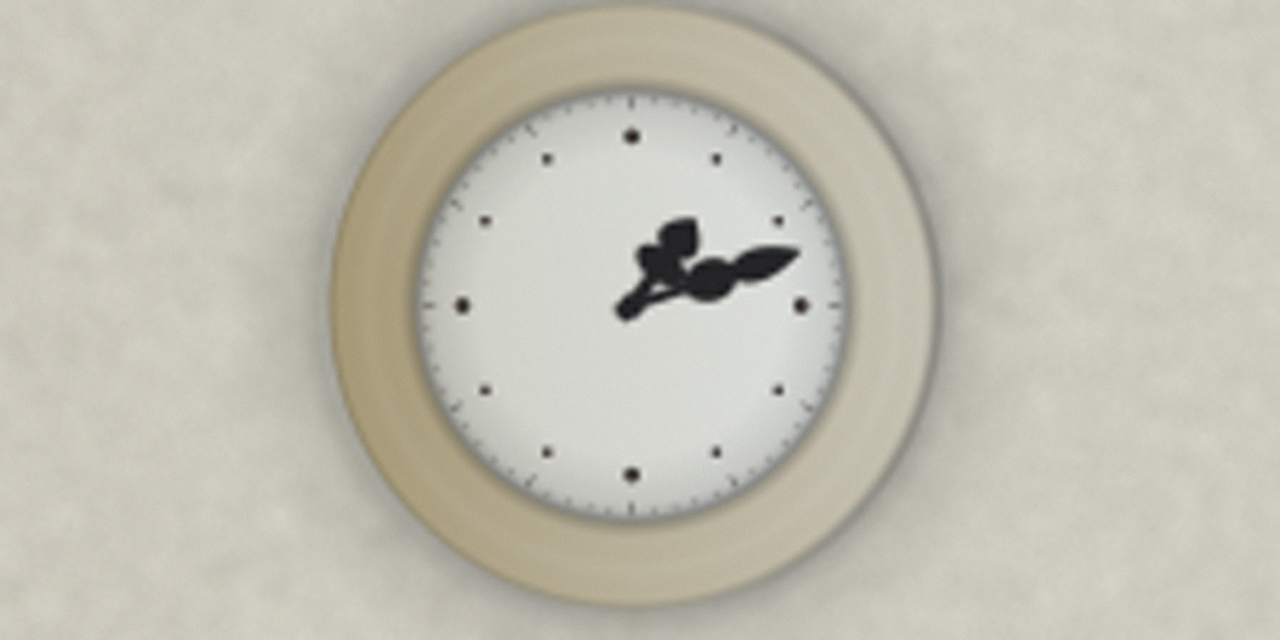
1:12
